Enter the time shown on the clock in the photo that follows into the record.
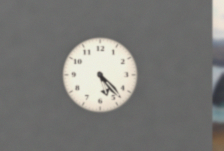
5:23
